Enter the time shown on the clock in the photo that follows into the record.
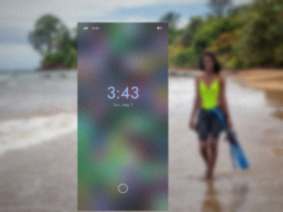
3:43
